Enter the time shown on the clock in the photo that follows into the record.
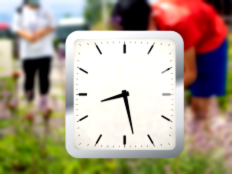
8:28
